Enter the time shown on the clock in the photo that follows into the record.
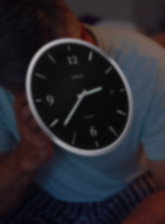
2:38
